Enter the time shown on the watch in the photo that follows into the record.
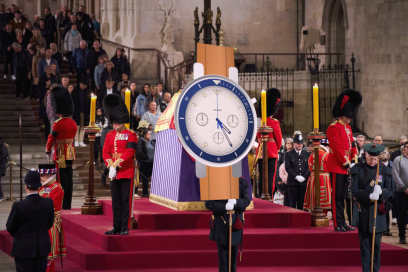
4:25
